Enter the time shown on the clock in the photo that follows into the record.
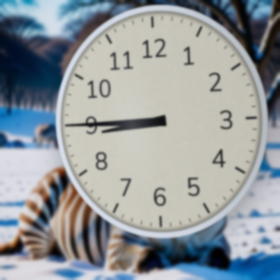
8:45
